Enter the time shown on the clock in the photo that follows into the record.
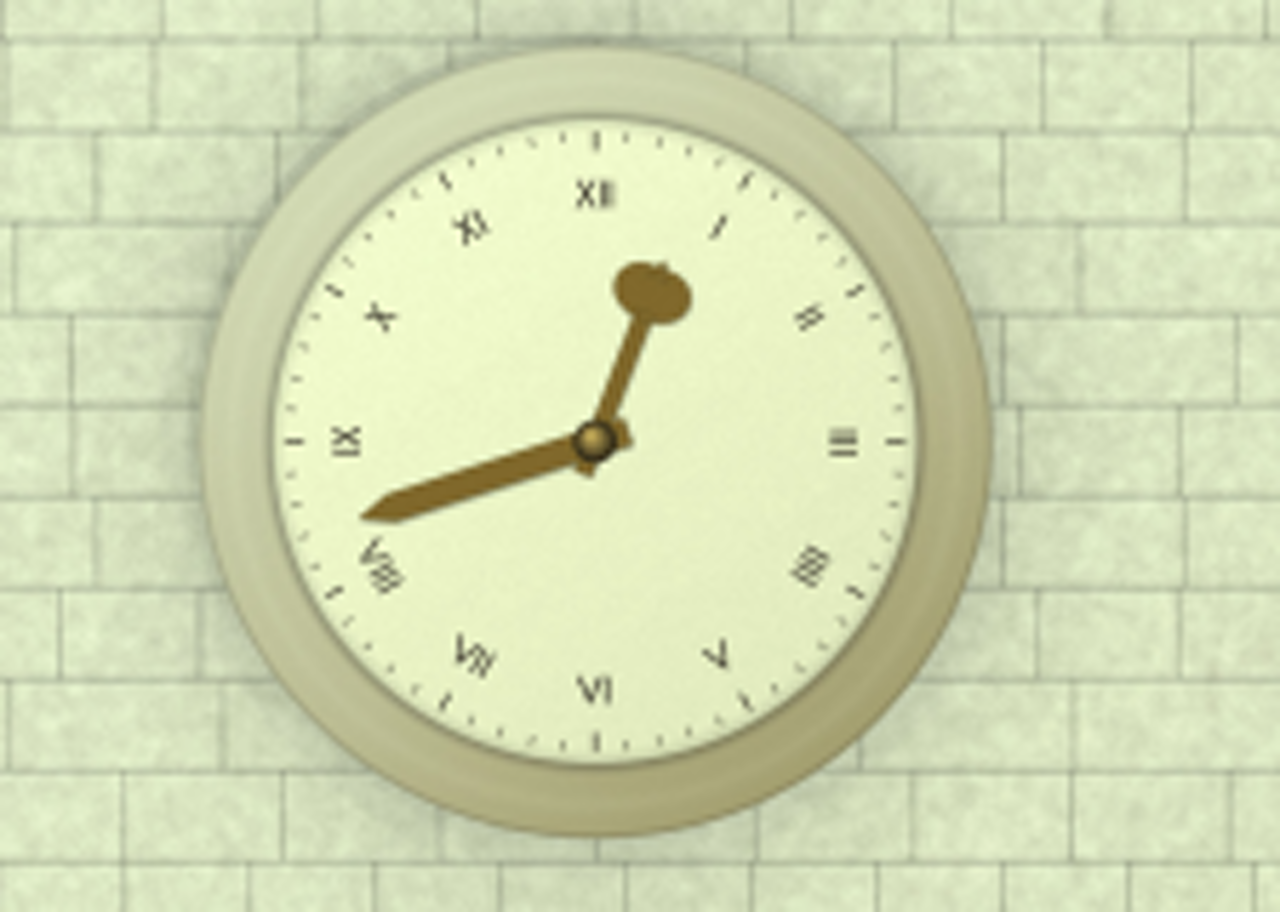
12:42
